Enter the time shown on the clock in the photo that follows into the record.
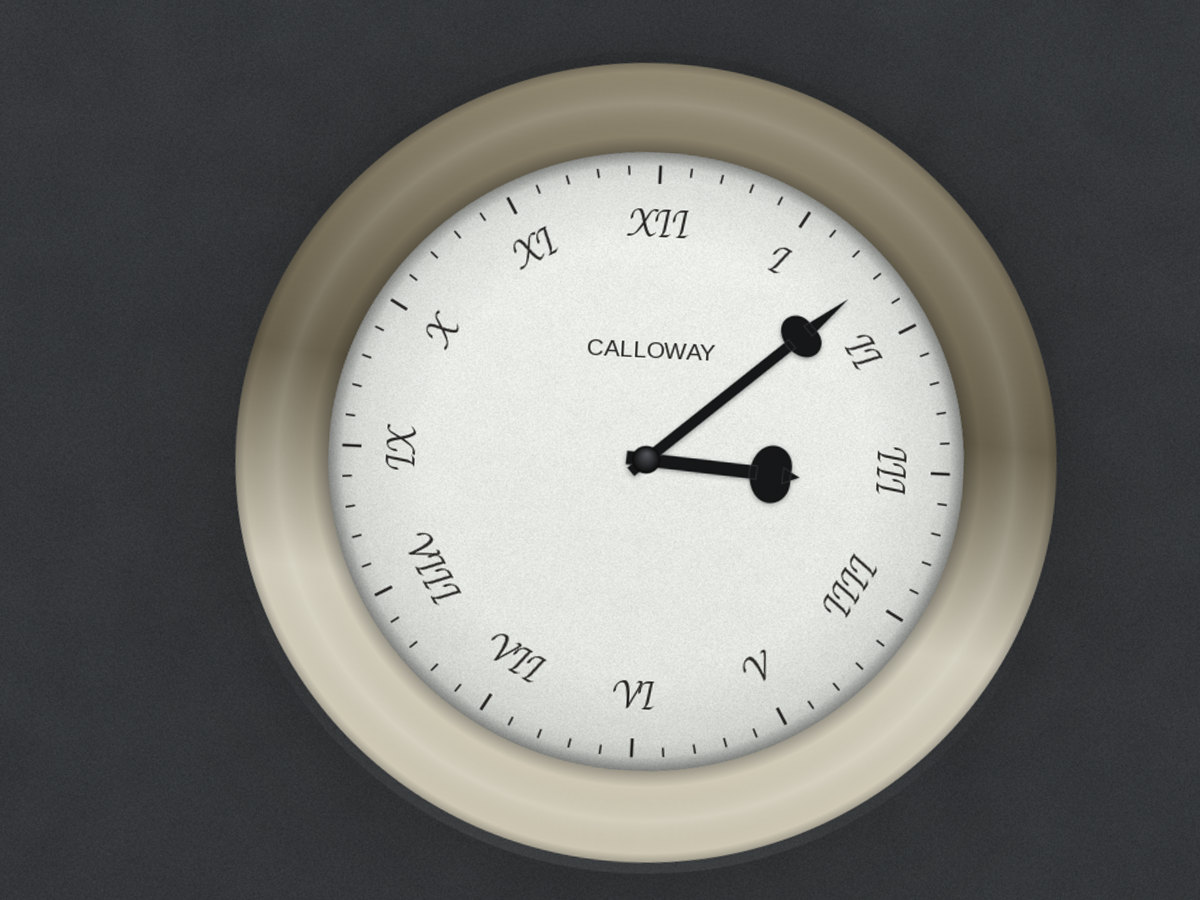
3:08
